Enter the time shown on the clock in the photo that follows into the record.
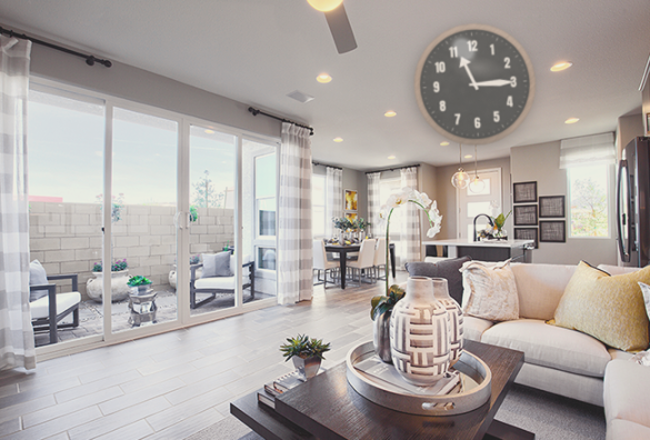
11:15
